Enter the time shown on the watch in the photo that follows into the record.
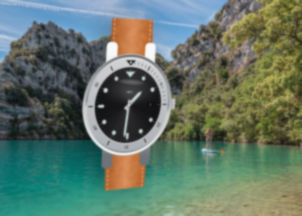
1:31
